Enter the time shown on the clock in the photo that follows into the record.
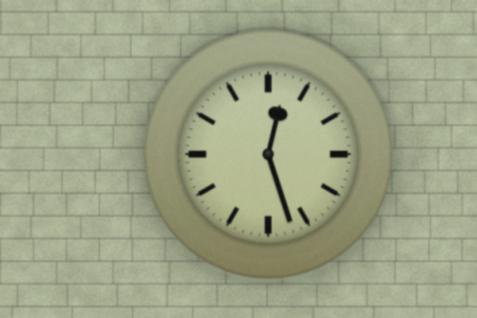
12:27
